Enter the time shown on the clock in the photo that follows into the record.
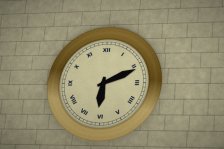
6:11
